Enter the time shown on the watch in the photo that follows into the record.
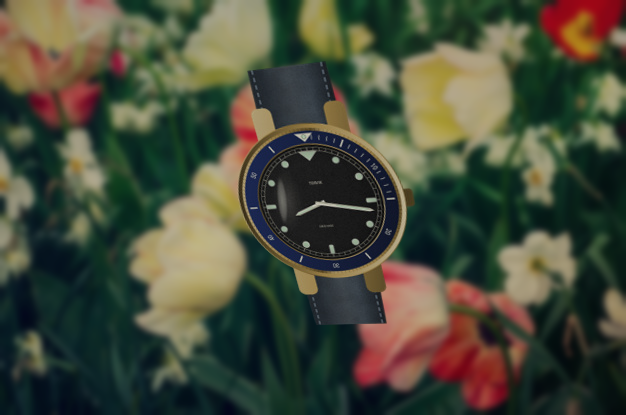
8:17
